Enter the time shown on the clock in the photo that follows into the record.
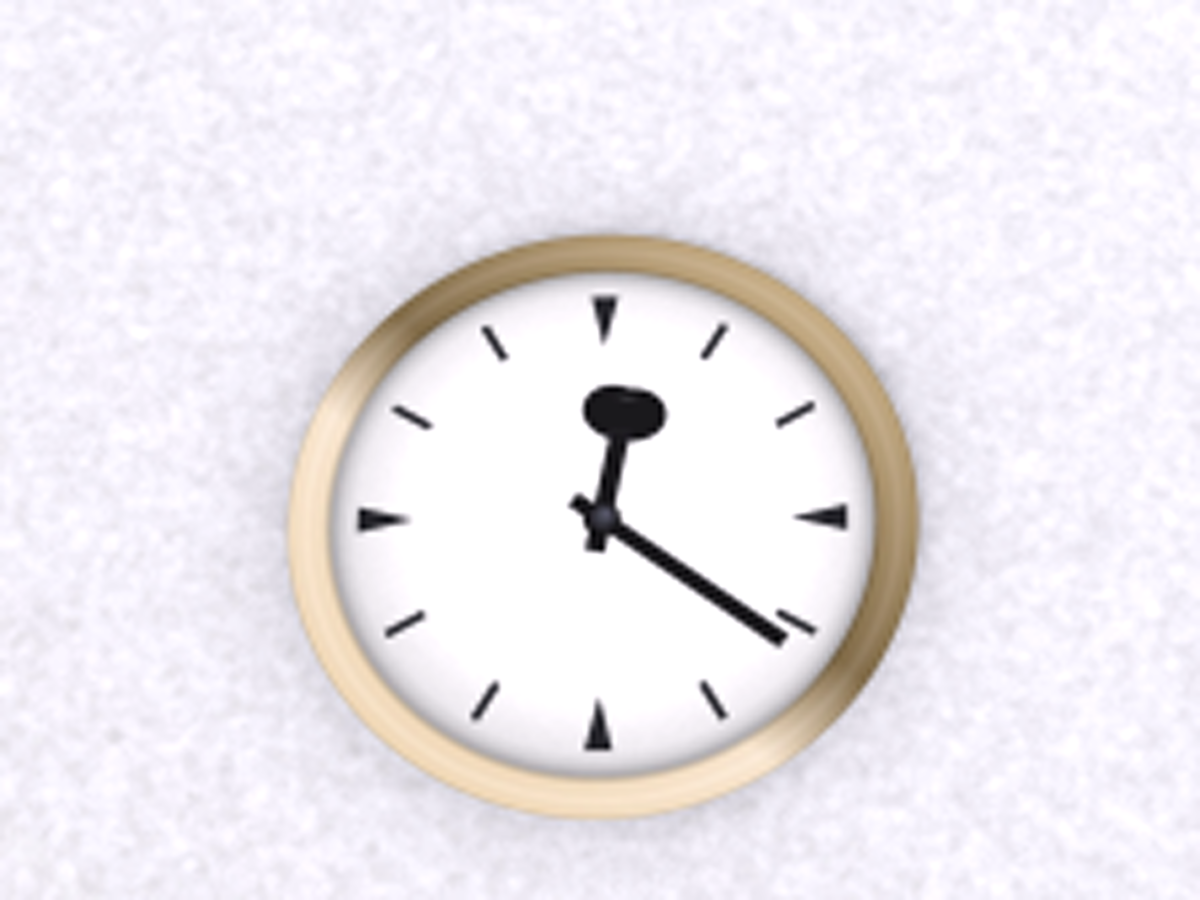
12:21
